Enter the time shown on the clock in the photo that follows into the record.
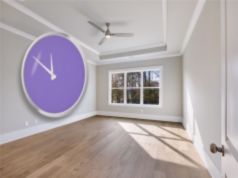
11:51
